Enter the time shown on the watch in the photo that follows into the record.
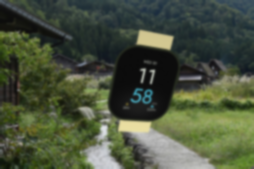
11:58
